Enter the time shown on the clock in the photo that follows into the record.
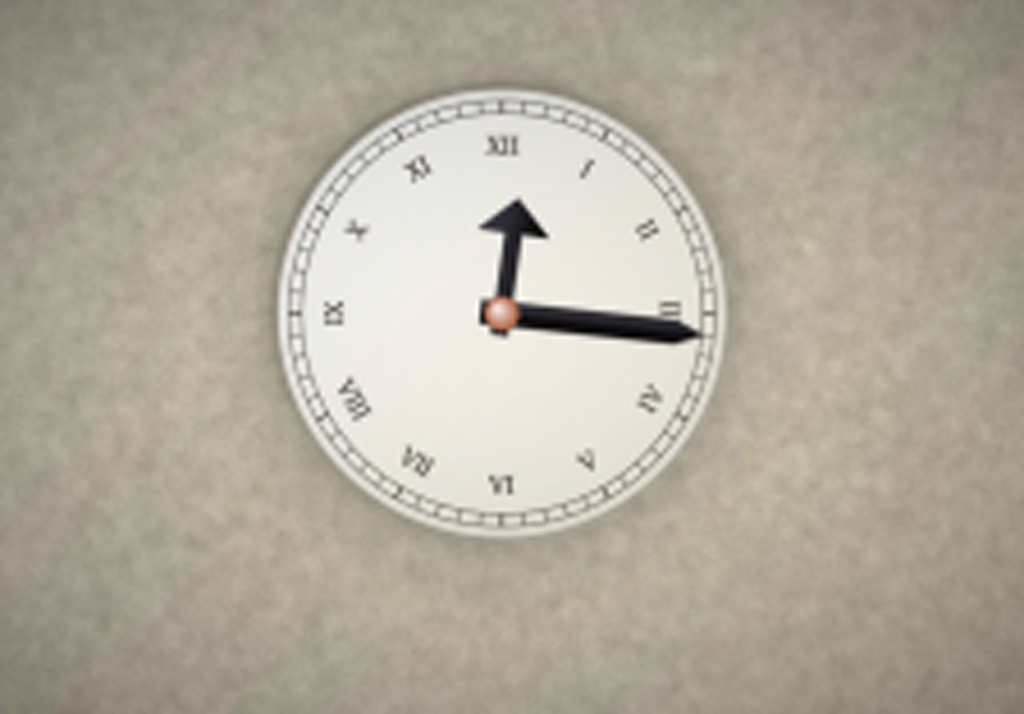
12:16
